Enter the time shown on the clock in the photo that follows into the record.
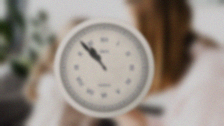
10:53
